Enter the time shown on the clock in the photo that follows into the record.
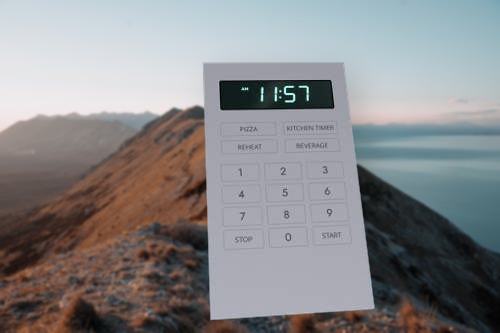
11:57
